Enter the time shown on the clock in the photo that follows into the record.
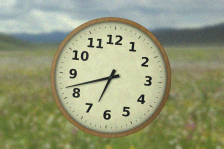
6:42
